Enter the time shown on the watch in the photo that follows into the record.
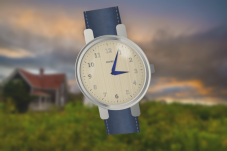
3:04
